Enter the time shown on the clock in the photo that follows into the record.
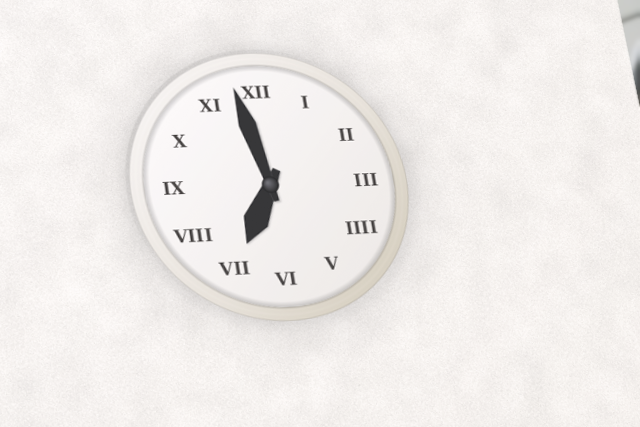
6:58
